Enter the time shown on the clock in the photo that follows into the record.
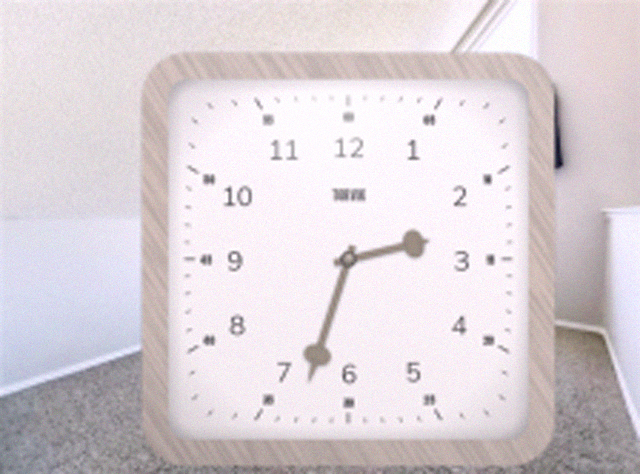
2:33
